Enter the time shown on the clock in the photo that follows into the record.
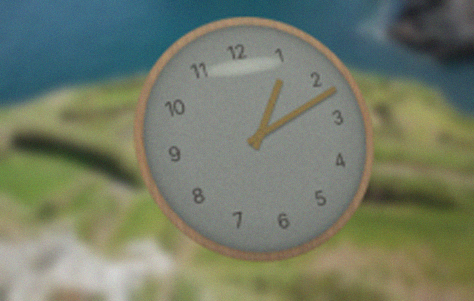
1:12
